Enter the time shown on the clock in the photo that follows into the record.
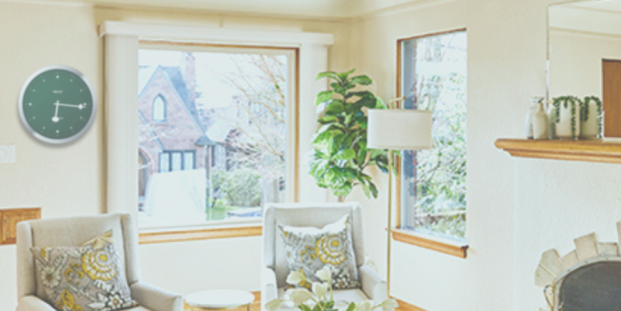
6:16
